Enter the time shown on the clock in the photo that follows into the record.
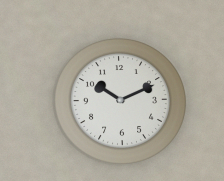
10:11
